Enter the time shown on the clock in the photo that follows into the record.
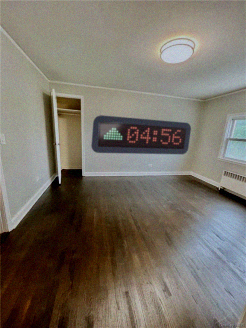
4:56
